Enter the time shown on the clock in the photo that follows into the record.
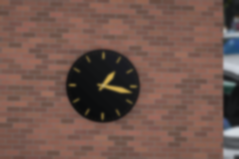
1:17
